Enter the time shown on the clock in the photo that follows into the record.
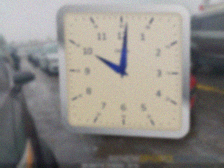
10:01
